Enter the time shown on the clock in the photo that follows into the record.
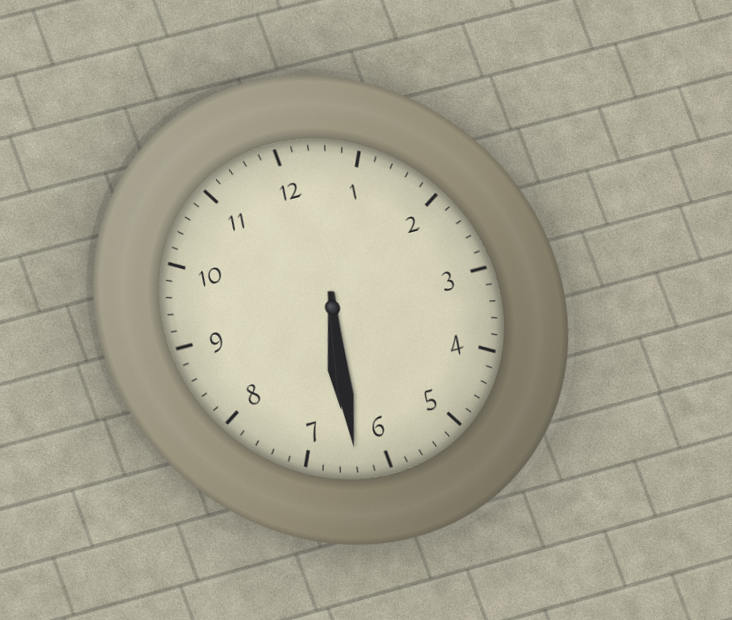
6:32
